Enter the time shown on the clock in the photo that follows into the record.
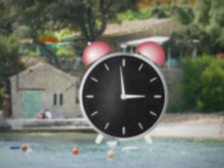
2:59
